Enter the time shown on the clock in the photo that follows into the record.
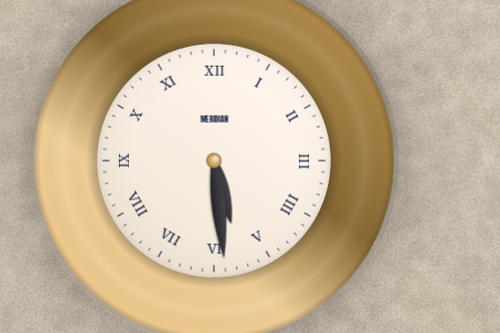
5:29
